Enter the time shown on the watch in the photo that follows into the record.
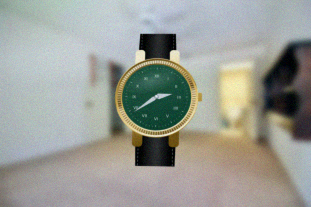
2:39
